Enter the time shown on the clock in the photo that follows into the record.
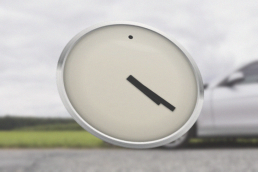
4:21
